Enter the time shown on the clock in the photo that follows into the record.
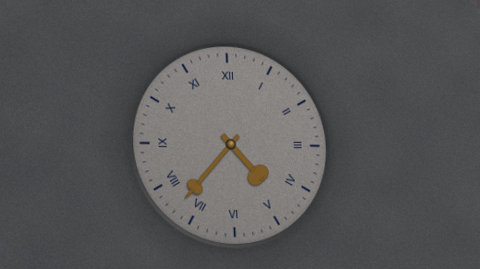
4:37
